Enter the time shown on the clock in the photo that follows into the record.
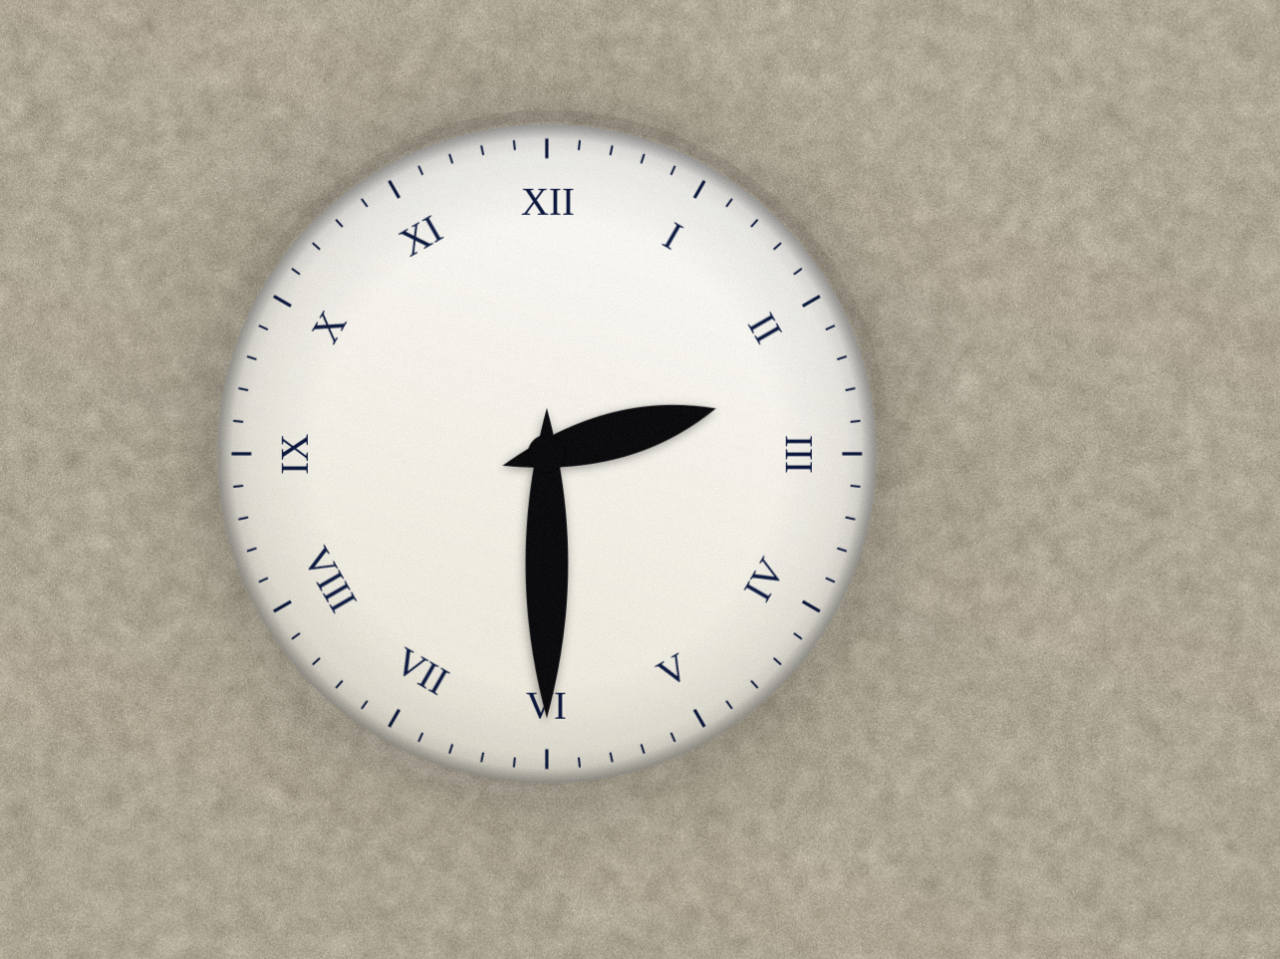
2:30
